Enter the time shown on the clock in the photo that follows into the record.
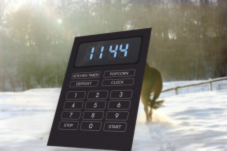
11:44
